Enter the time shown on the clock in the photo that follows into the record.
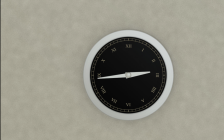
2:44
